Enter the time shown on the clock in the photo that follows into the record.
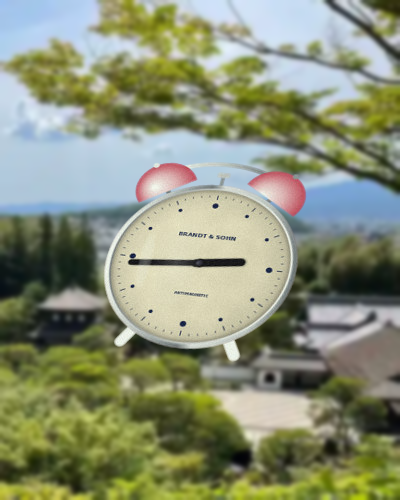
2:44
